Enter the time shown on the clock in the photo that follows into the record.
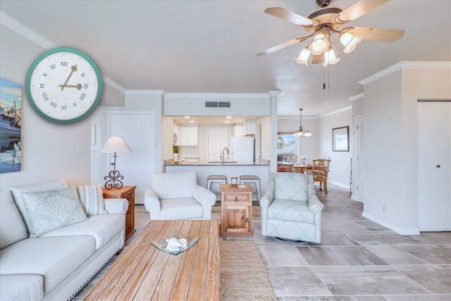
3:05
